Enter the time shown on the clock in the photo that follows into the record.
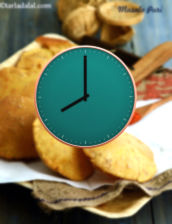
8:00
